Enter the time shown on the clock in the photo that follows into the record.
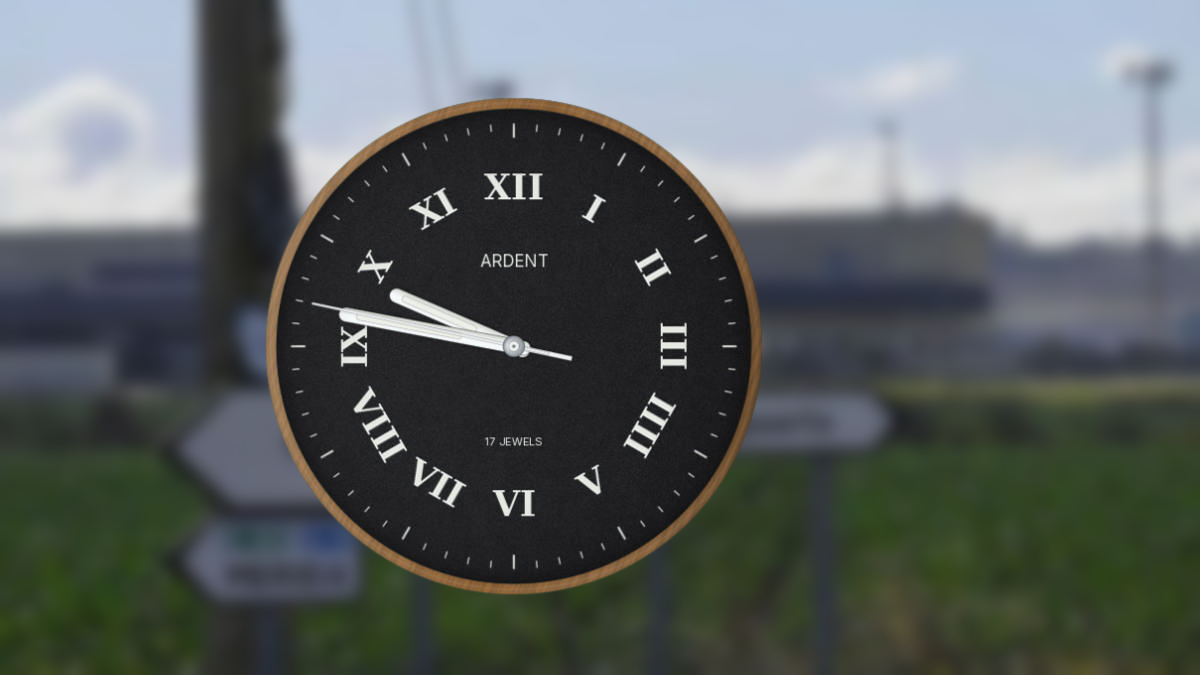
9:46:47
